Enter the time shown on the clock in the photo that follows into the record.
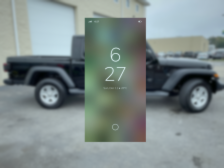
6:27
